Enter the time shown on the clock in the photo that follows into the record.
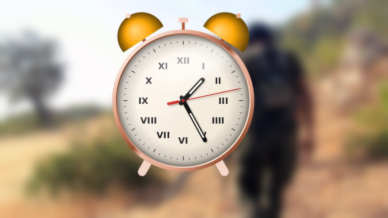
1:25:13
